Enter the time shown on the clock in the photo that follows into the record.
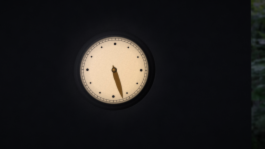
5:27
